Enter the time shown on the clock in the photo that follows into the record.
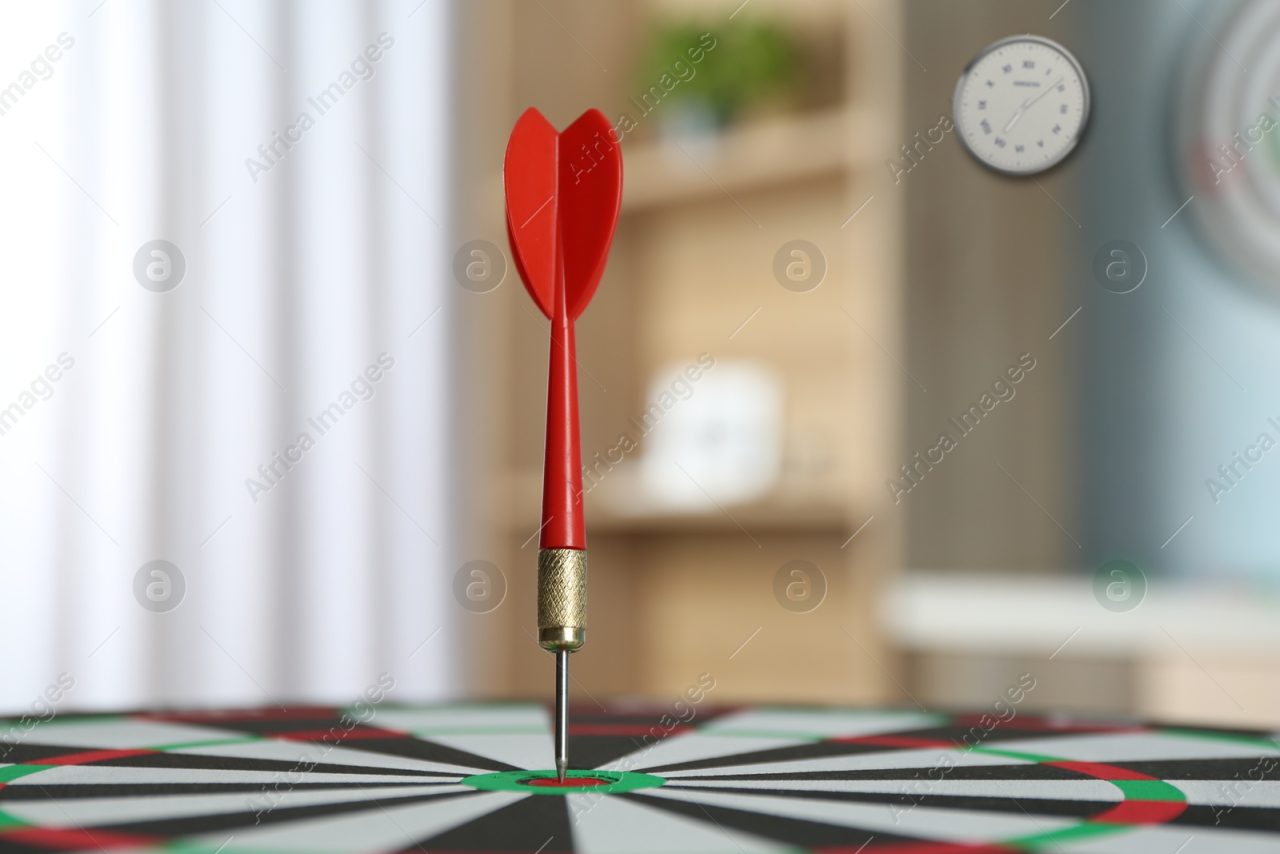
7:08
